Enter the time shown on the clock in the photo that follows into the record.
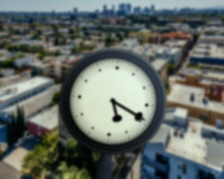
5:19
